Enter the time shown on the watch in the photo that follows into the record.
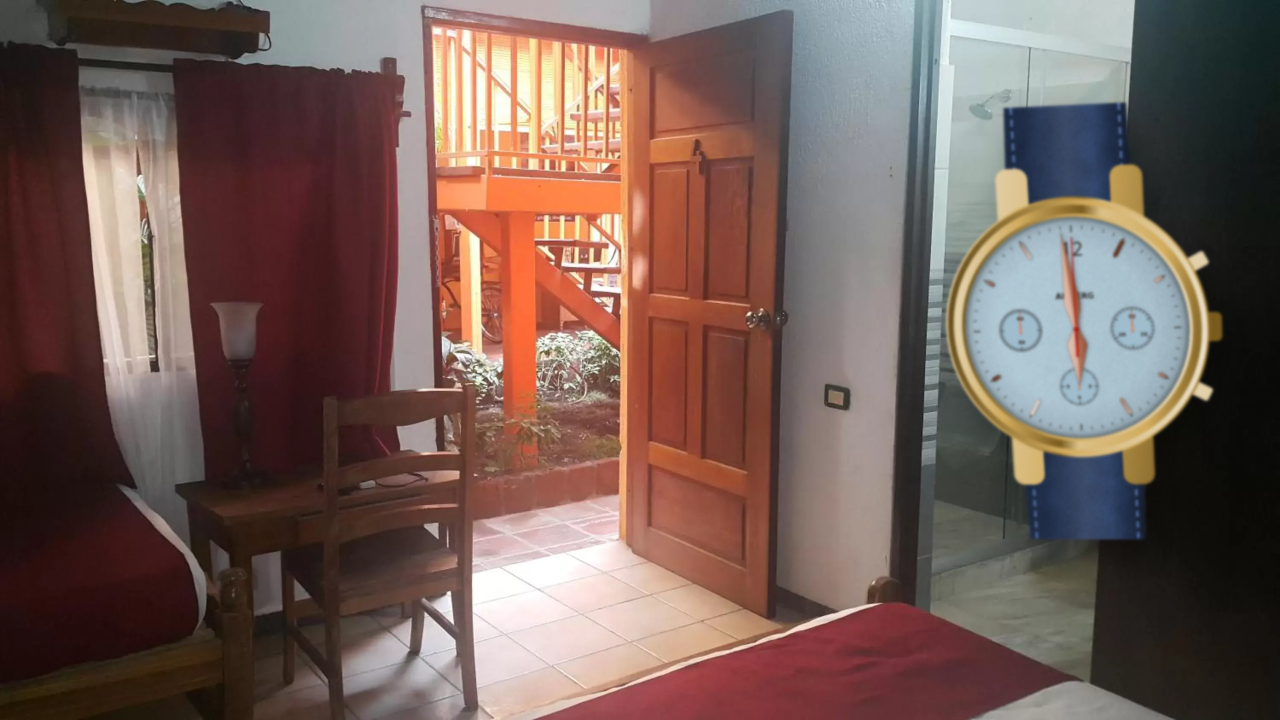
5:59
